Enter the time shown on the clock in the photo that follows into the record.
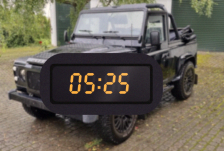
5:25
